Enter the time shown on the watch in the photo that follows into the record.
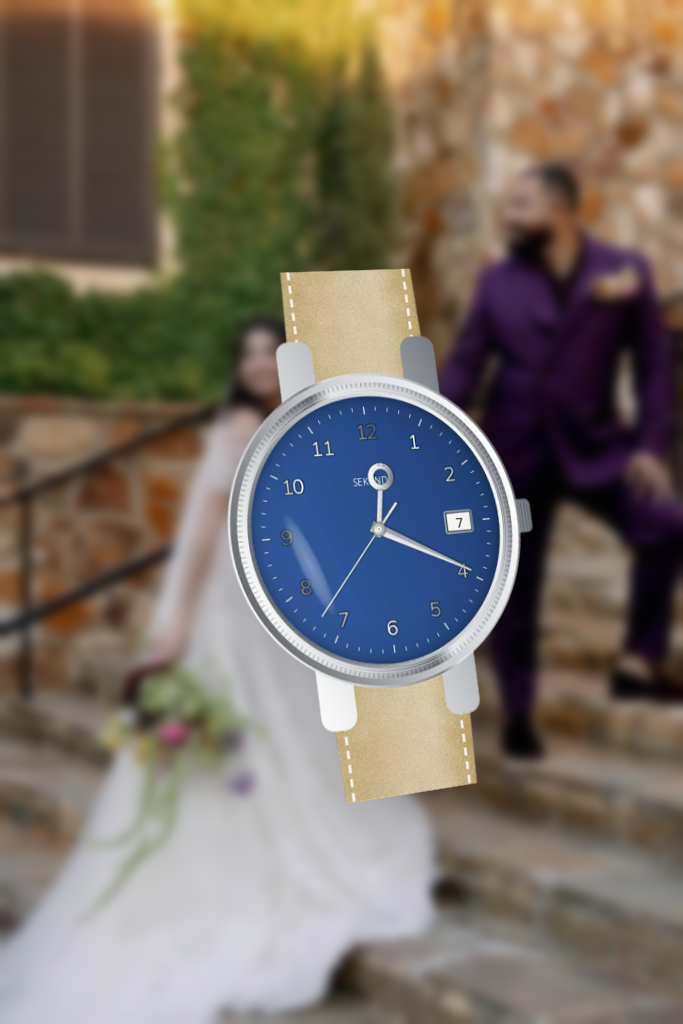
12:19:37
